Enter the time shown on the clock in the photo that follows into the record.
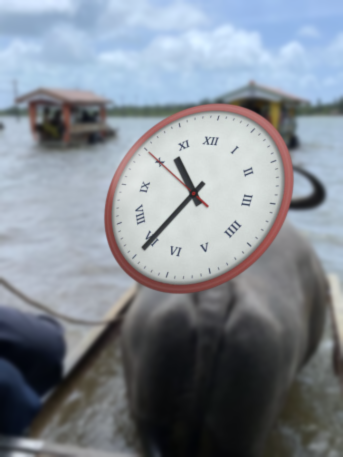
10:34:50
